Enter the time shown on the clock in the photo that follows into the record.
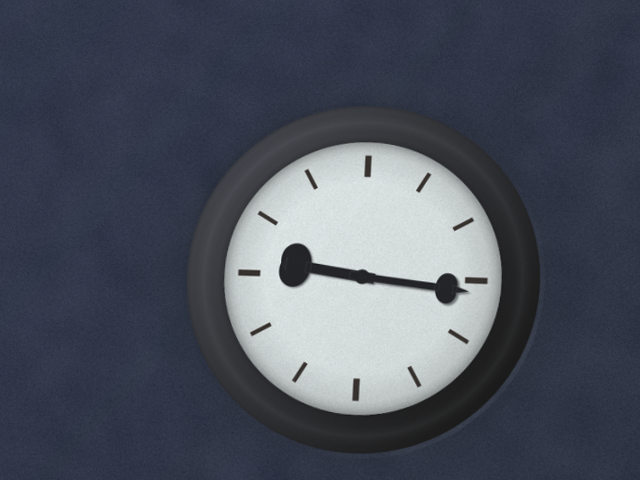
9:16
